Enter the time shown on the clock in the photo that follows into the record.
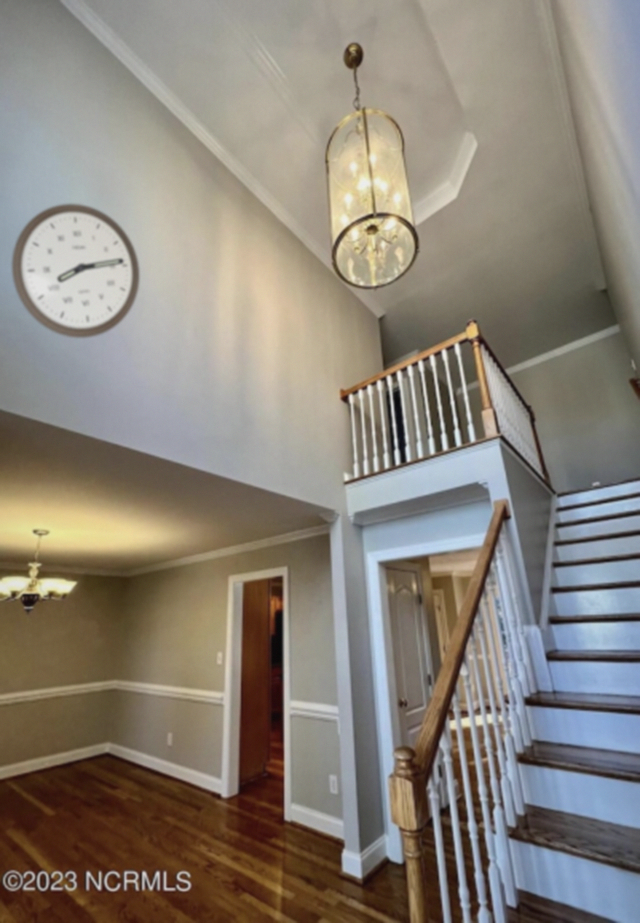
8:14
